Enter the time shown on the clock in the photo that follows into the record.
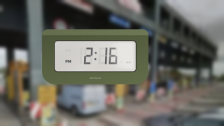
2:16
